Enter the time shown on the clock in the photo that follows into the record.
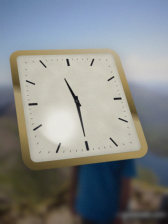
11:30
